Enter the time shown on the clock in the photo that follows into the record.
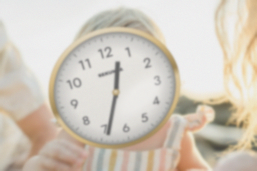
12:34
